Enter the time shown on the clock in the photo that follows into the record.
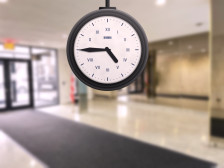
4:45
